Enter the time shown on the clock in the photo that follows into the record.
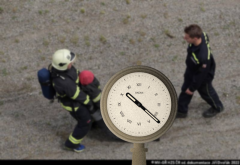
10:22
